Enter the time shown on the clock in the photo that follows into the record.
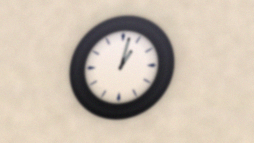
1:02
